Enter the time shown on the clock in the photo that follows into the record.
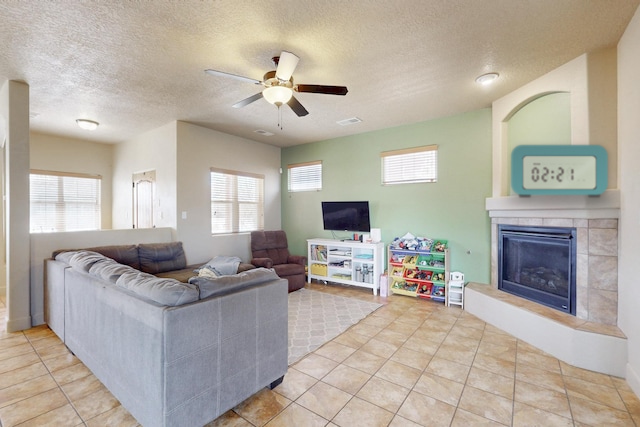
2:21
